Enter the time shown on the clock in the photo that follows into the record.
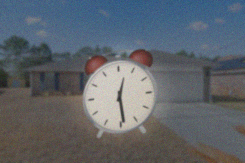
12:29
